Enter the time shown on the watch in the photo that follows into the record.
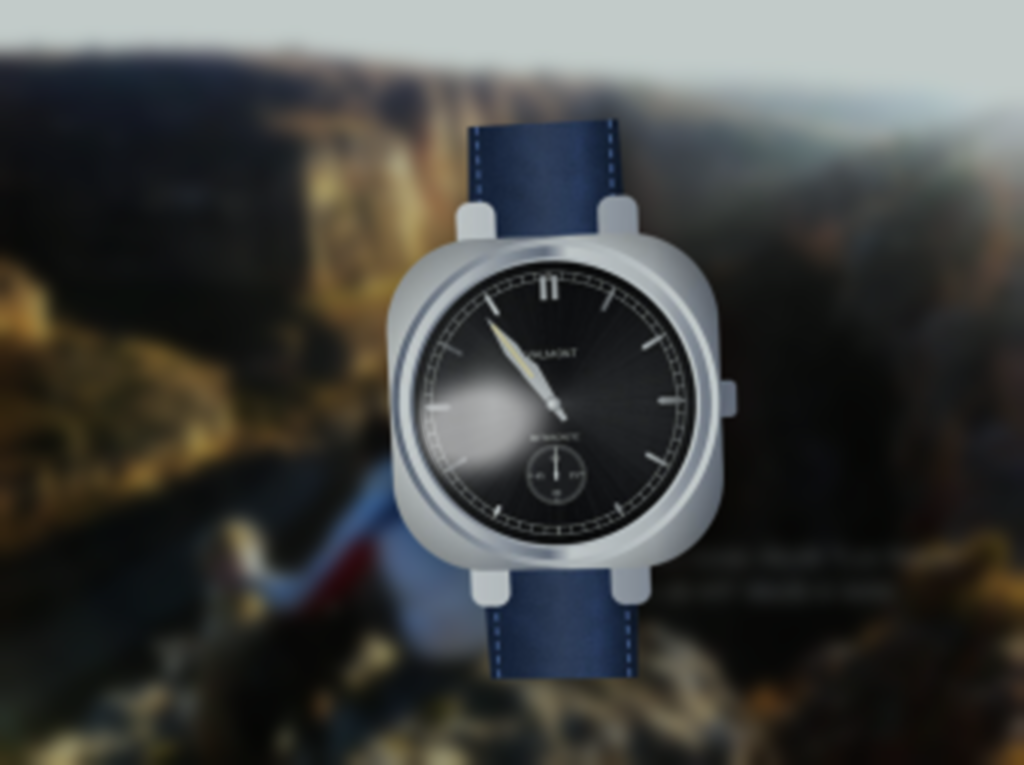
10:54
